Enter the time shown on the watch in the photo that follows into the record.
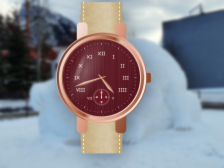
4:42
